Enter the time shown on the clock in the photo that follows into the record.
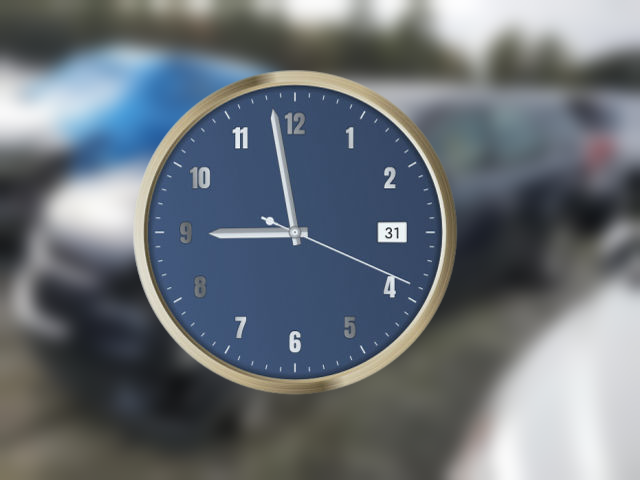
8:58:19
